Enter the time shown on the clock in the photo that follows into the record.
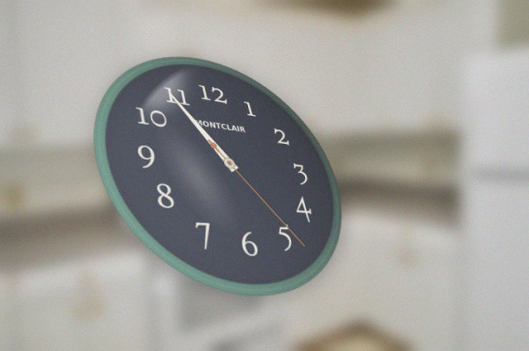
10:54:24
